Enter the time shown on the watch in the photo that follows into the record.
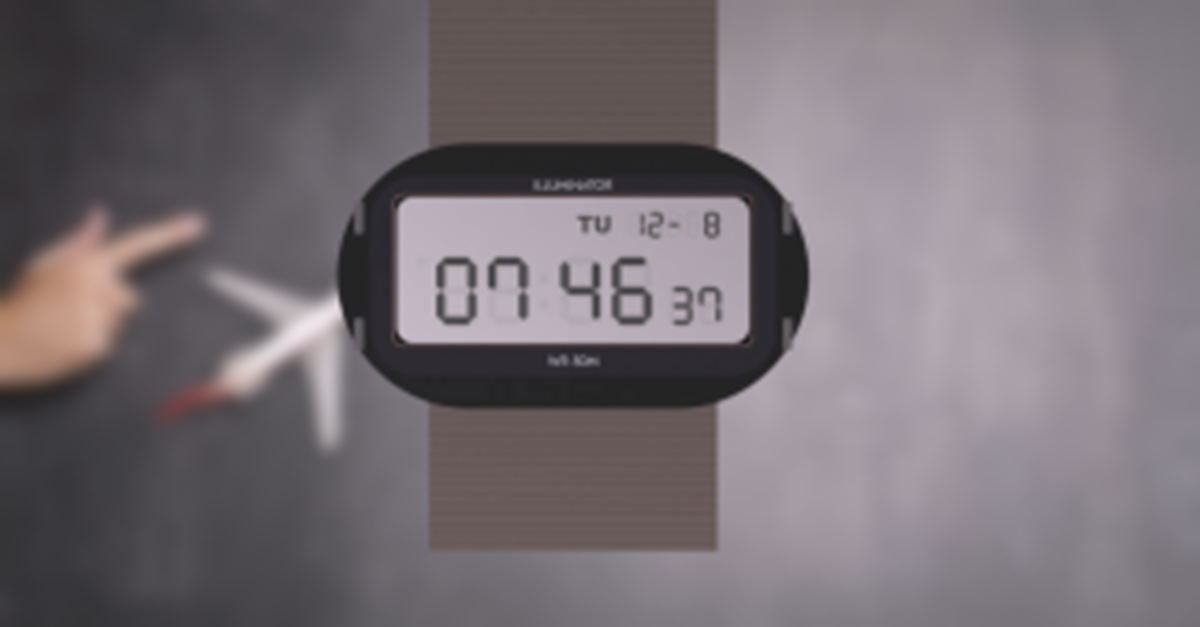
7:46:37
